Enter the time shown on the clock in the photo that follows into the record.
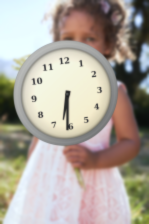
6:31
